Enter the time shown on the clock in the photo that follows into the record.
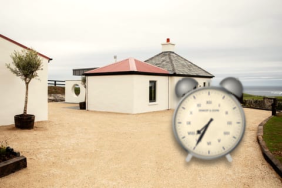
7:35
